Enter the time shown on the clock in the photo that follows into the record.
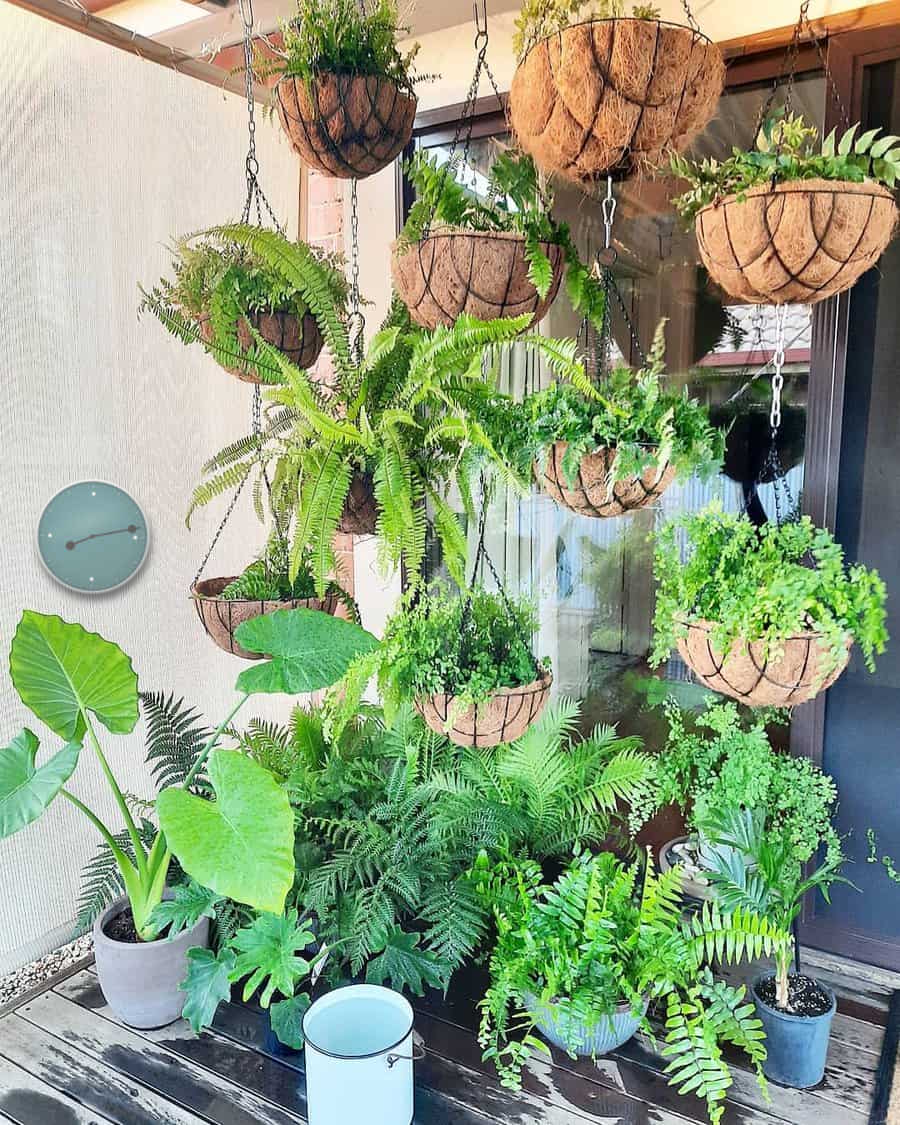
8:13
